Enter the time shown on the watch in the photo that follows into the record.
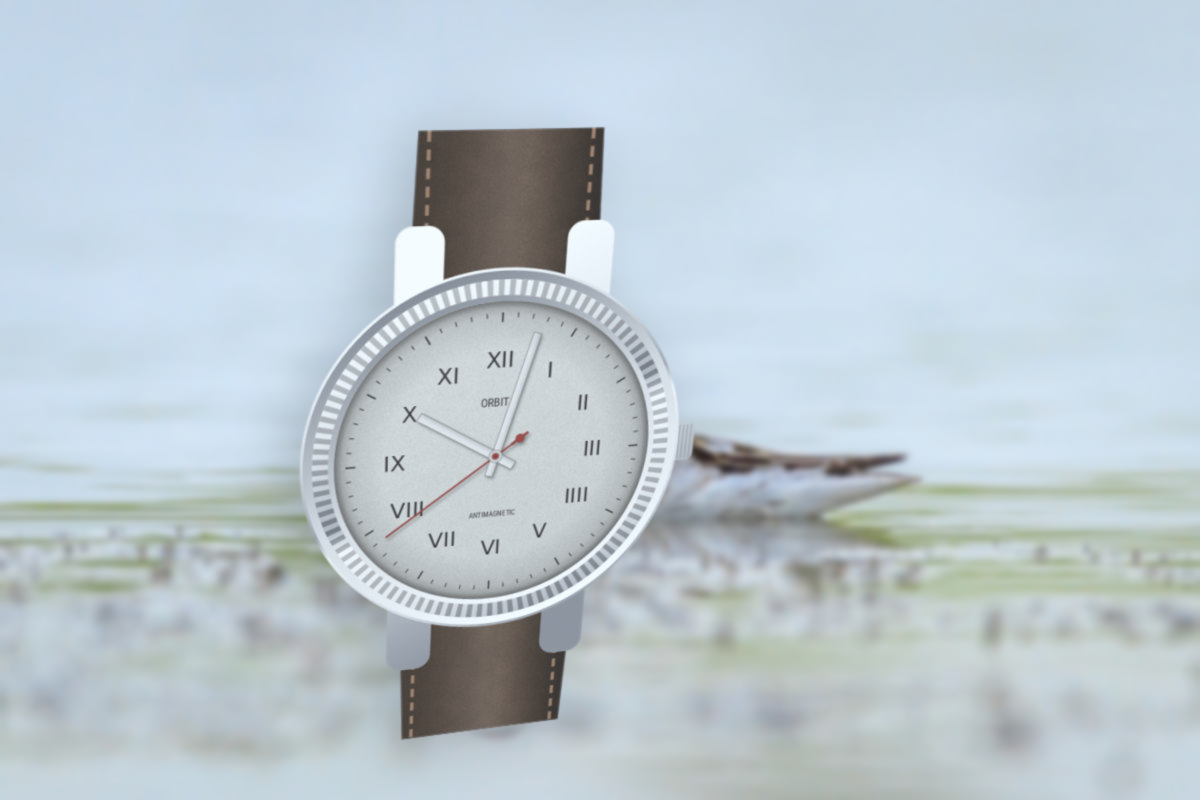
10:02:39
